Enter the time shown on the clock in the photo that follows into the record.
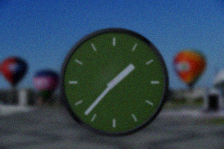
1:37
